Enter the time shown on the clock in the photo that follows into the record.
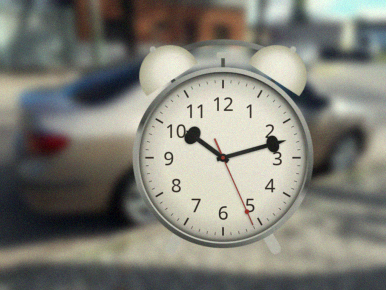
10:12:26
